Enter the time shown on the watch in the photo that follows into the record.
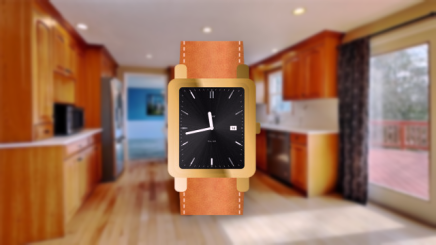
11:43
